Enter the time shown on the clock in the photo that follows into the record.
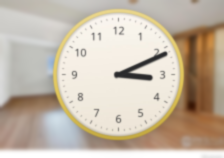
3:11
